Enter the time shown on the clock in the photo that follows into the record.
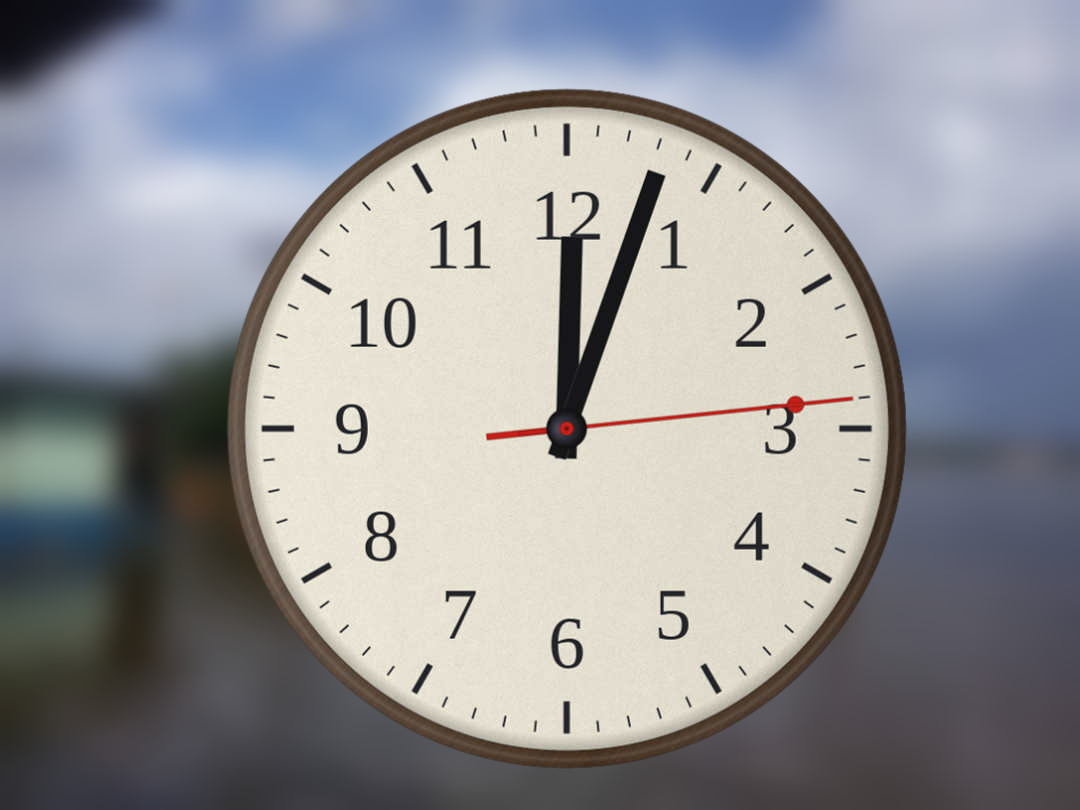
12:03:14
